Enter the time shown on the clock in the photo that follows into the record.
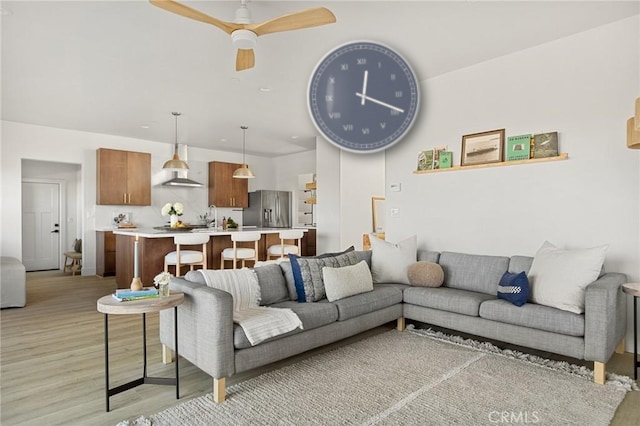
12:19
